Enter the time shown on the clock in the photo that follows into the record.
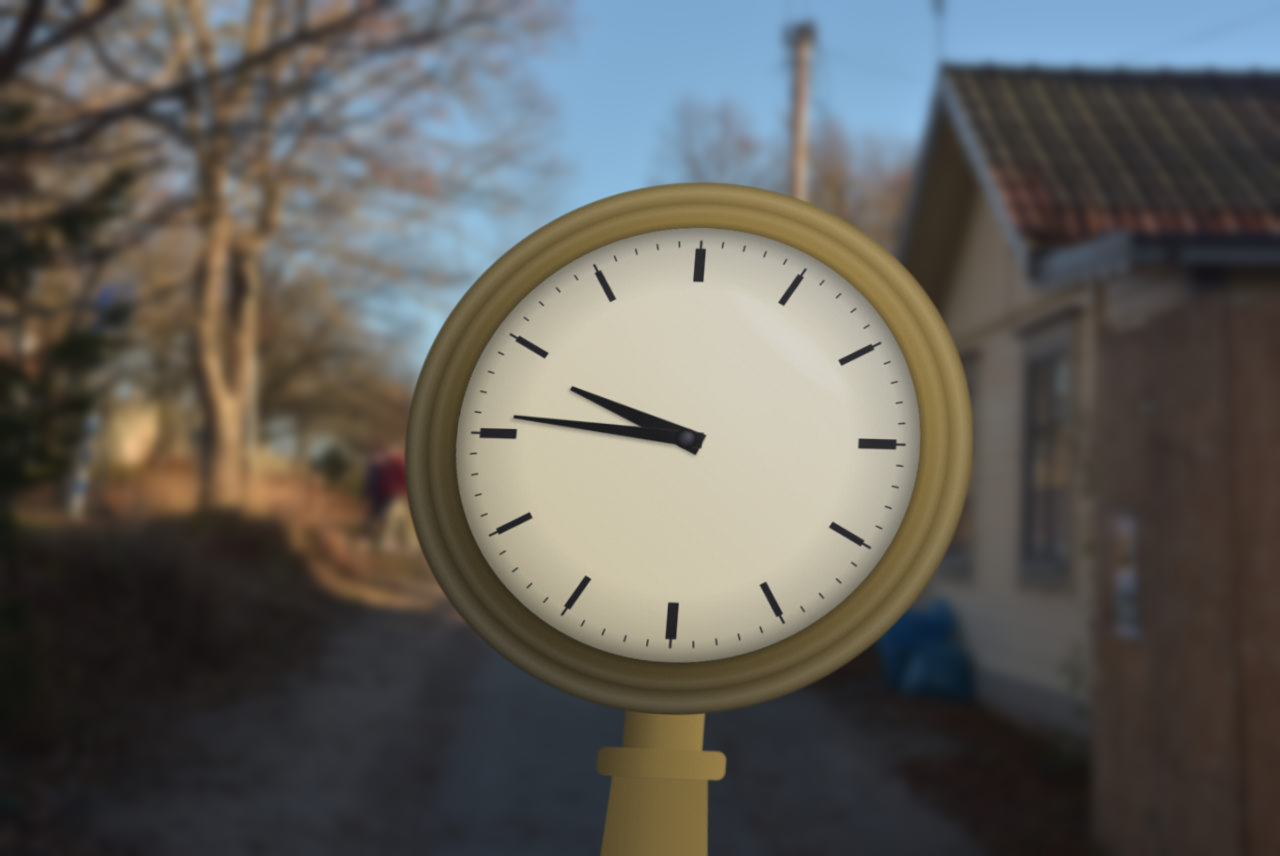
9:46
